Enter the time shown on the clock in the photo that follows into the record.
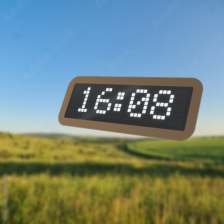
16:08
